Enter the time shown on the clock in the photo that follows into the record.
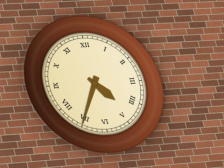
4:35
